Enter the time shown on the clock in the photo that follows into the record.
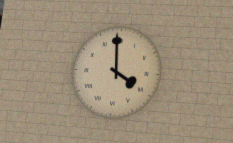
3:59
